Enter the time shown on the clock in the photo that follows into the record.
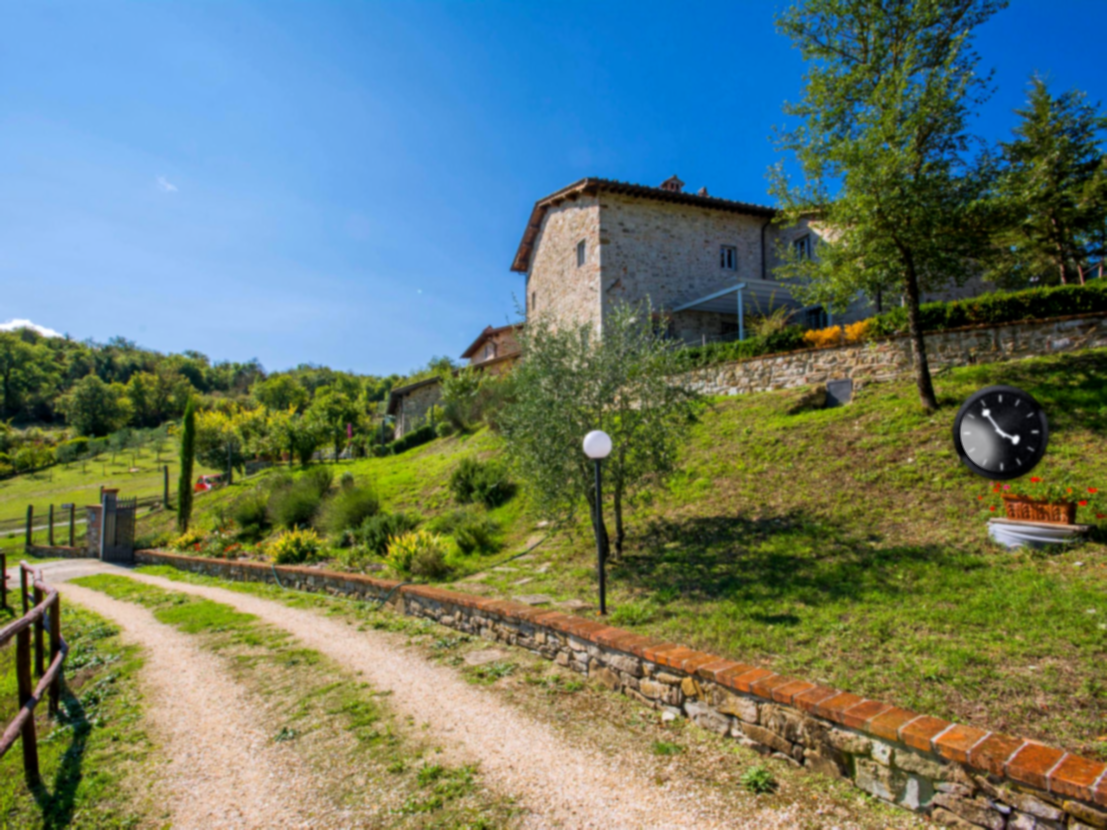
3:54
